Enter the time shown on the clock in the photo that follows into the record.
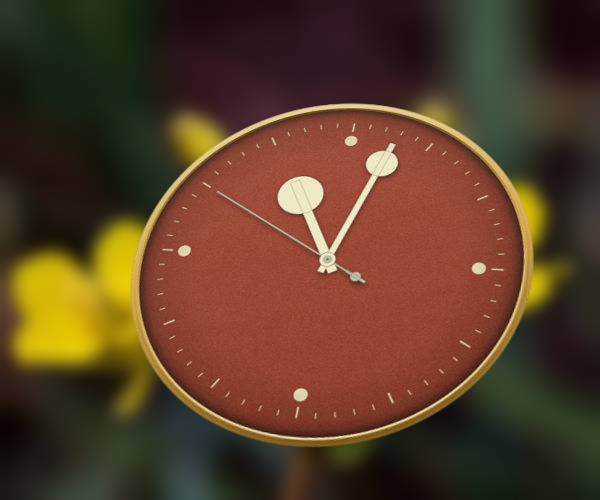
11:02:50
